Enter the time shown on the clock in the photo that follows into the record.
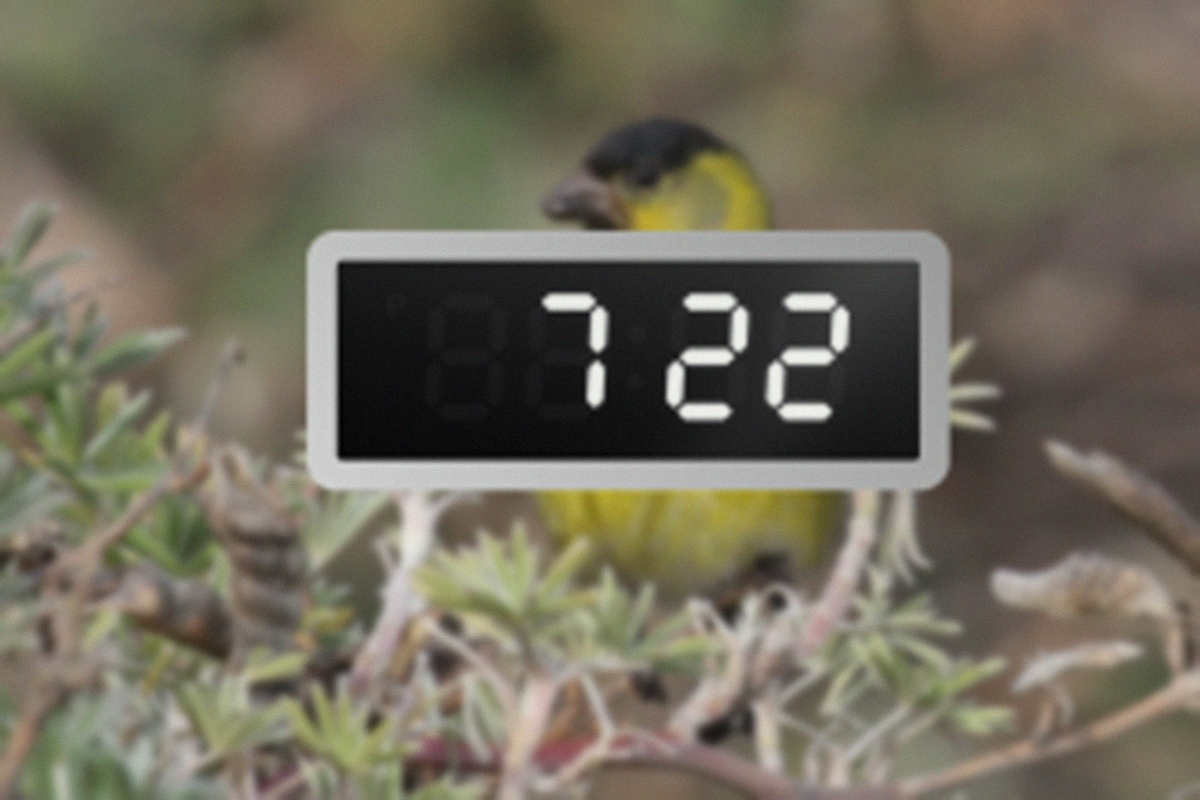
7:22
